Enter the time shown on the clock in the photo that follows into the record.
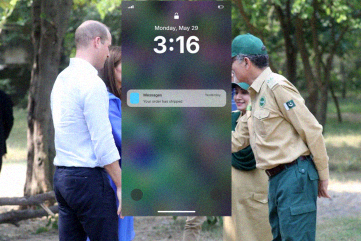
3:16
